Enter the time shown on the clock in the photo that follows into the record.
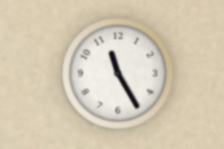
11:25
